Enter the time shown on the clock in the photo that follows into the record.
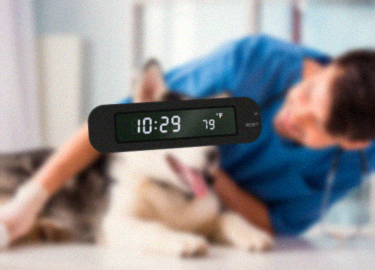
10:29
